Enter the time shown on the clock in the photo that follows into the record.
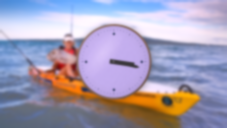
3:17
